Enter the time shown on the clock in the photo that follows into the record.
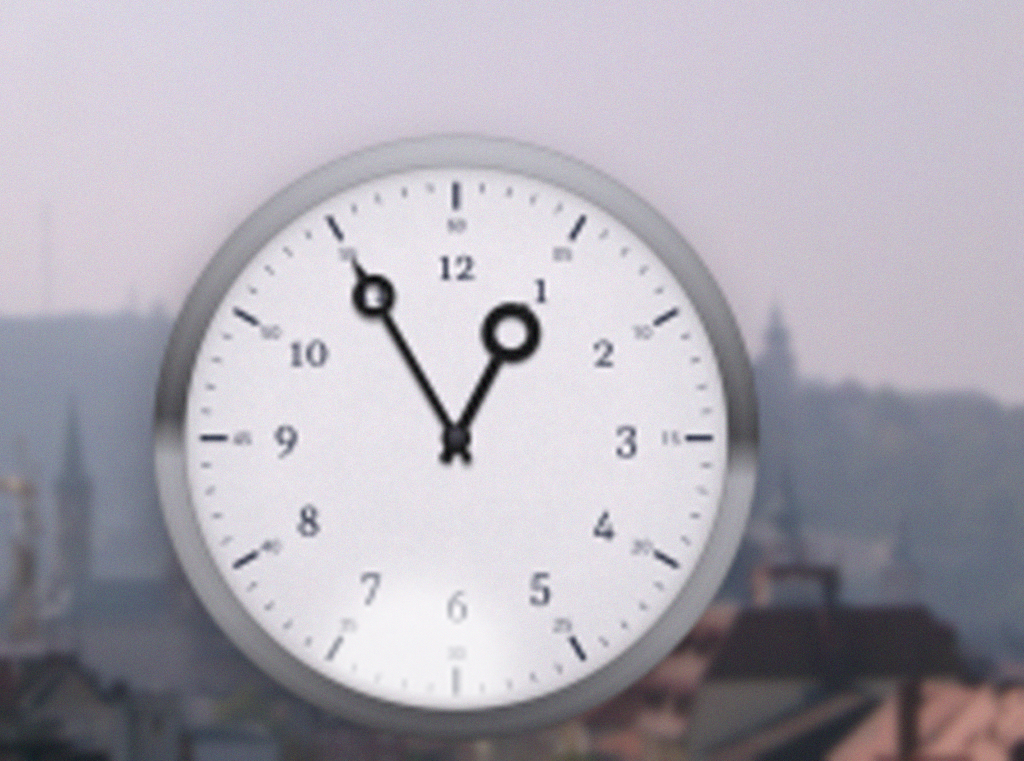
12:55
